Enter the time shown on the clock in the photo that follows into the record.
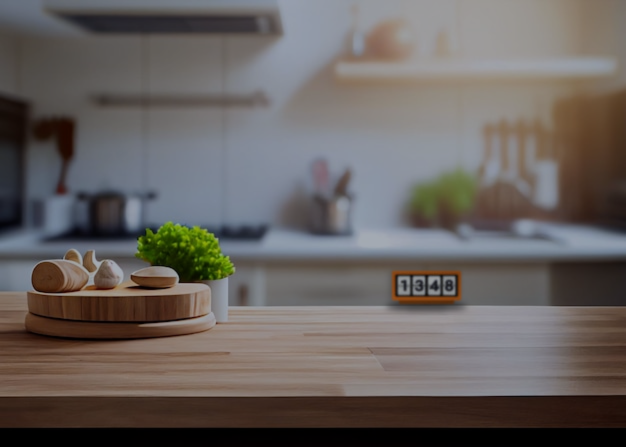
13:48
